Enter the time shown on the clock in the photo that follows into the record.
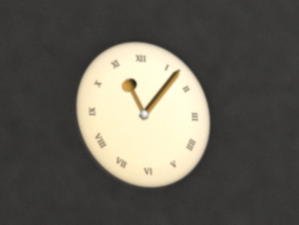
11:07
